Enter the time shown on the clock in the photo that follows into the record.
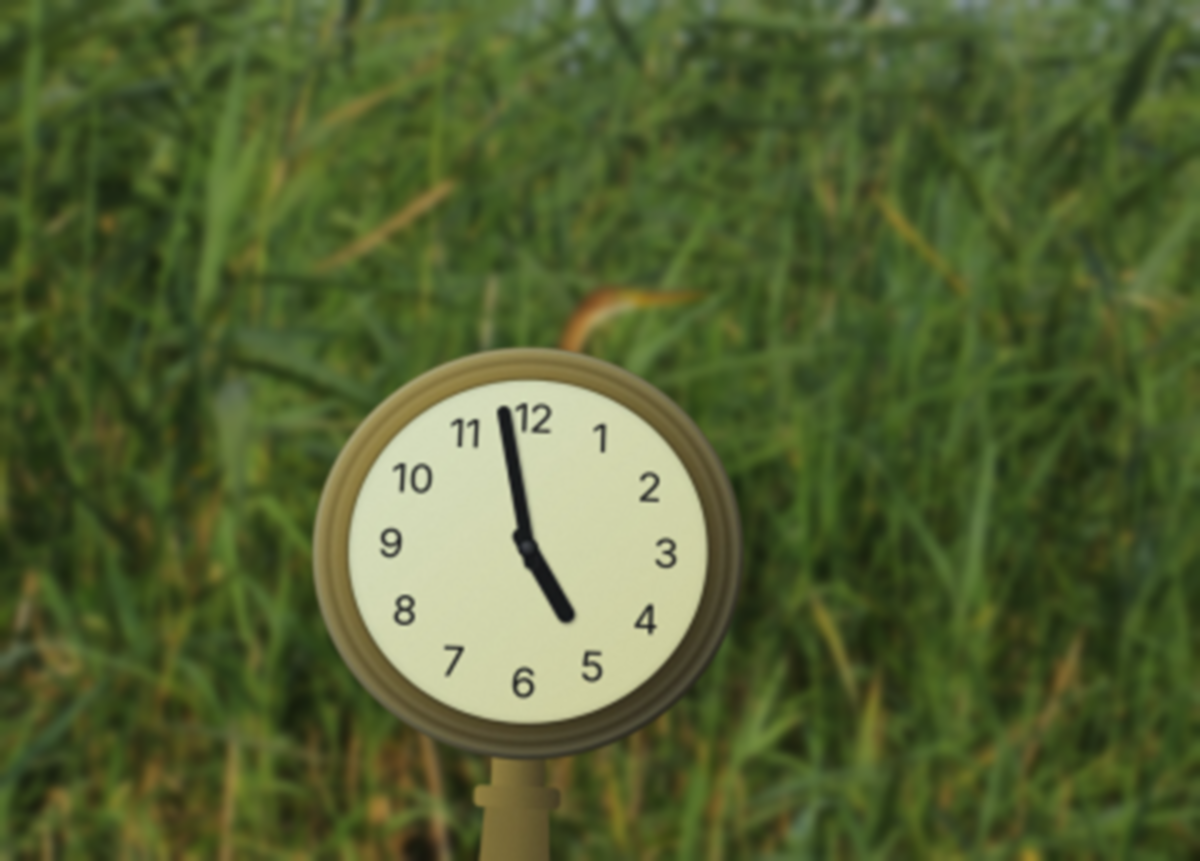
4:58
